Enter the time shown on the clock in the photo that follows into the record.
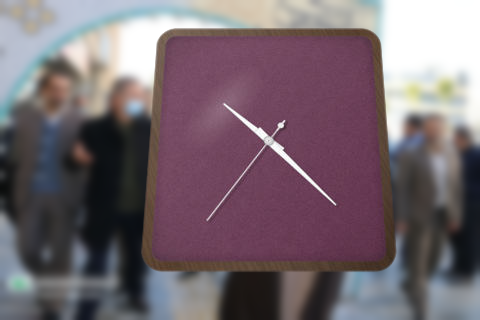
10:22:36
